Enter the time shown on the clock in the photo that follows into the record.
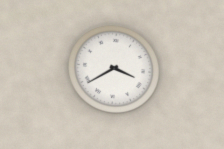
3:39
